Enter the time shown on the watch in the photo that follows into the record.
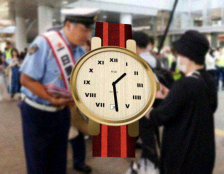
1:29
